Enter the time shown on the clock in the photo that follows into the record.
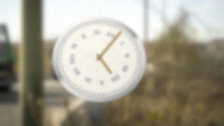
4:02
